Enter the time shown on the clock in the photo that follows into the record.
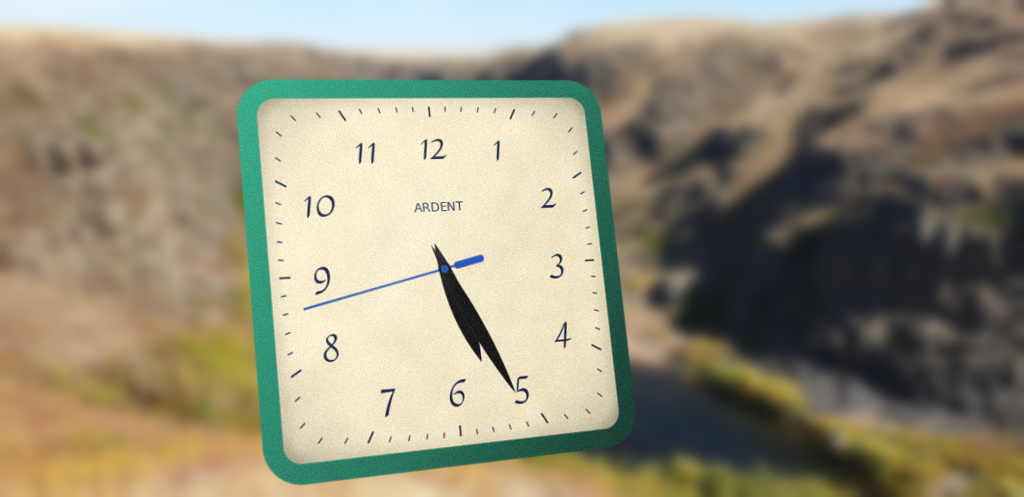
5:25:43
